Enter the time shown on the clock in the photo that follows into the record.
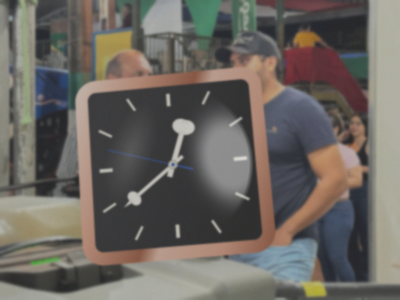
12:38:48
